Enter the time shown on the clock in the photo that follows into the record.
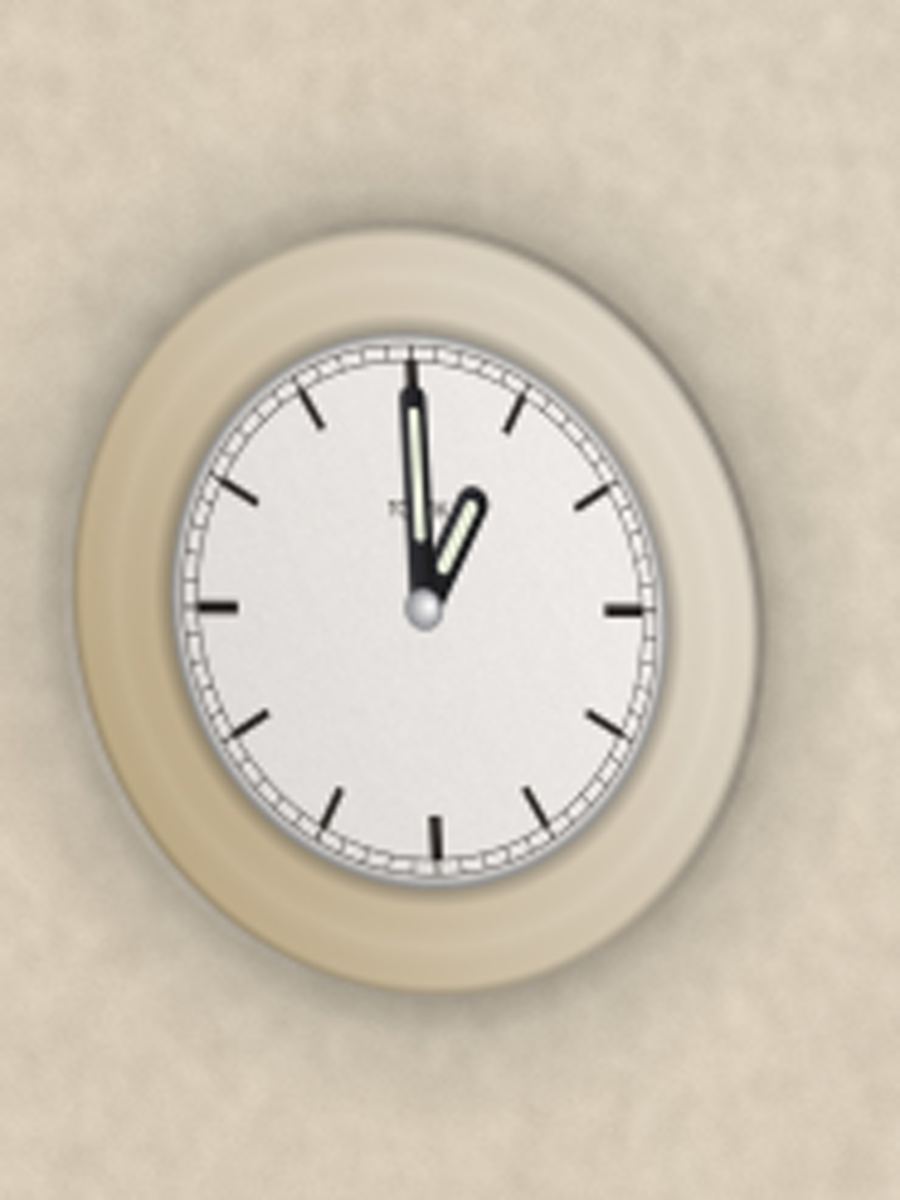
1:00
